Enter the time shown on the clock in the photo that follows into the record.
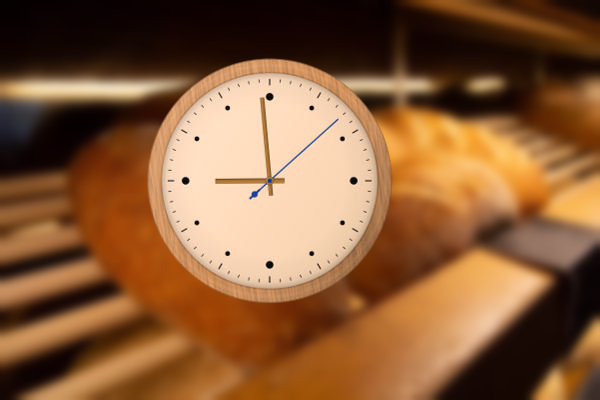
8:59:08
